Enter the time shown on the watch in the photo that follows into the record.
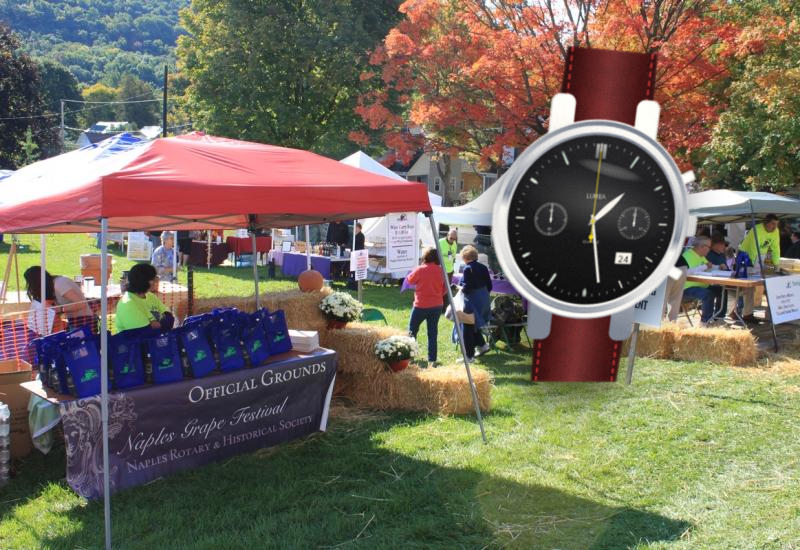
1:28
